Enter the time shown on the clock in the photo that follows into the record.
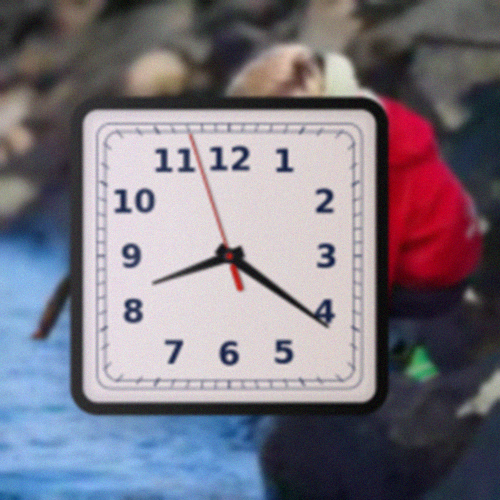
8:20:57
